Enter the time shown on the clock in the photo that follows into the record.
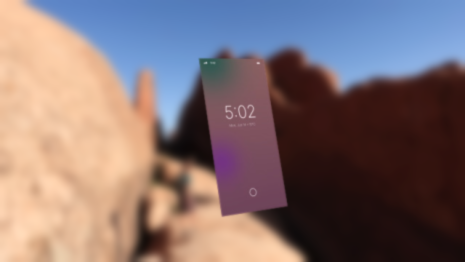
5:02
